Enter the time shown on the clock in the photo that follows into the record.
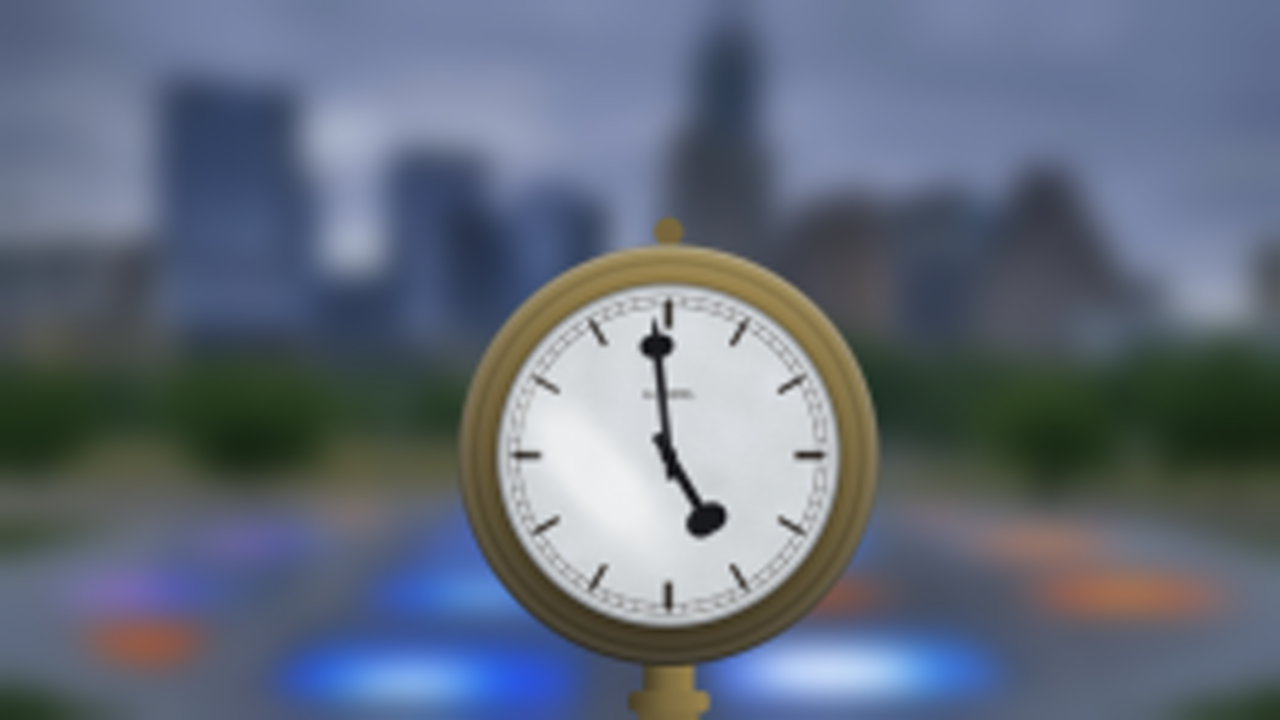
4:59
